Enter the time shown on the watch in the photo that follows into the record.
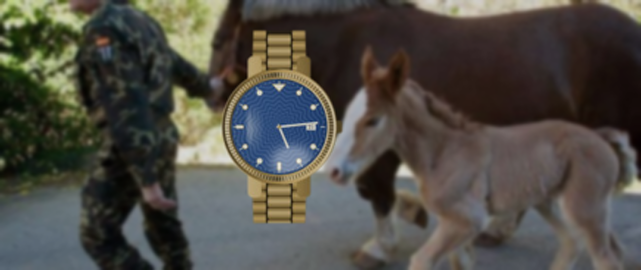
5:14
